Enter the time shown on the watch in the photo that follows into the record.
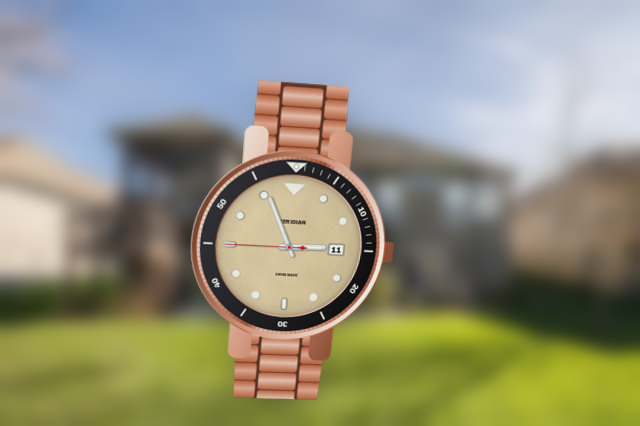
2:55:45
